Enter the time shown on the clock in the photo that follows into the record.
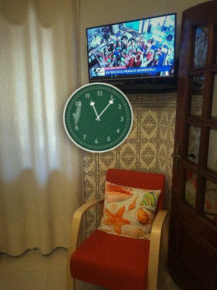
11:06
